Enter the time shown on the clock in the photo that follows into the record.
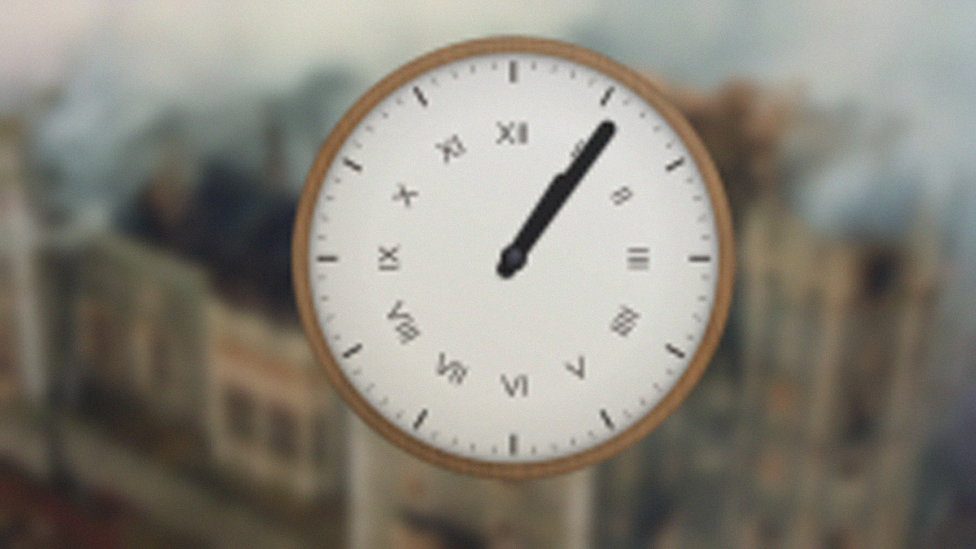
1:06
